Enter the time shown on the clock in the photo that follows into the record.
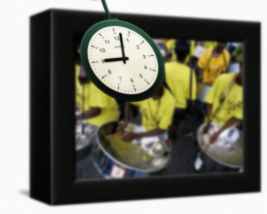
9:02
